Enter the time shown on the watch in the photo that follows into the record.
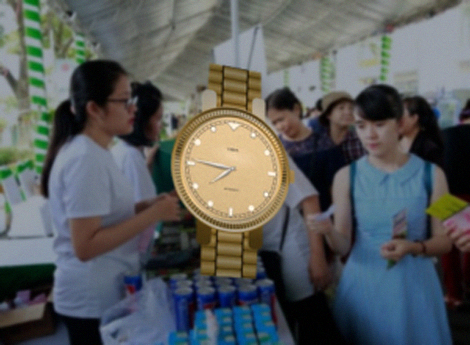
7:46
